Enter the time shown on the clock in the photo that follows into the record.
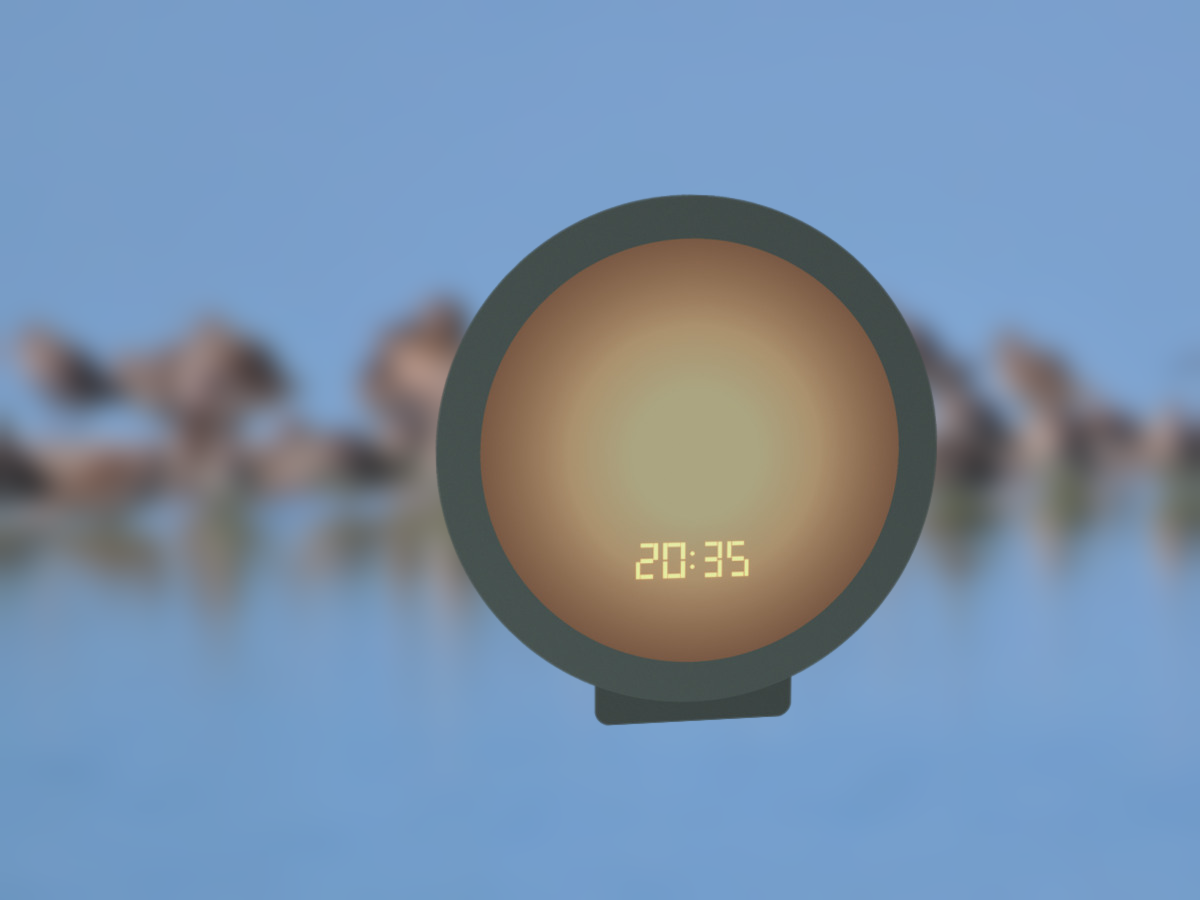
20:35
